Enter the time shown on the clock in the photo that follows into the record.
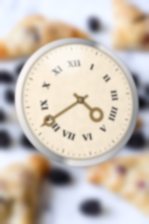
4:41
